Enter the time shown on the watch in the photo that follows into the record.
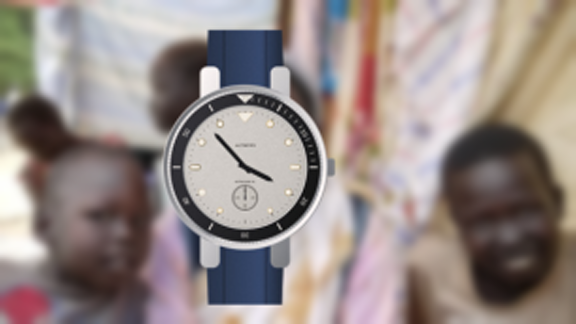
3:53
